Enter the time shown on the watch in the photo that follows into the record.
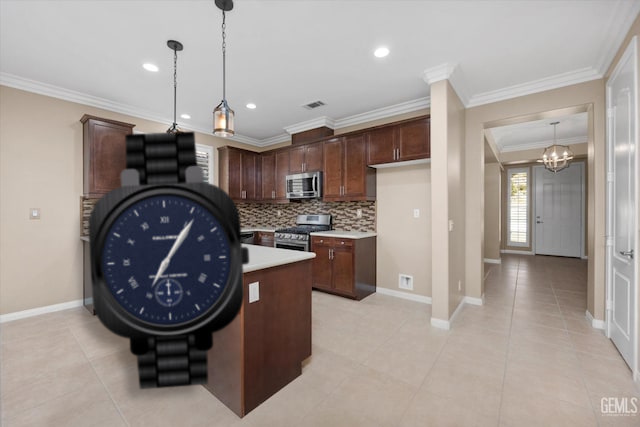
7:06
